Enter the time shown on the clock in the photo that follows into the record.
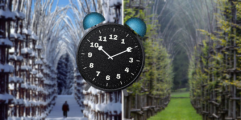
10:10
